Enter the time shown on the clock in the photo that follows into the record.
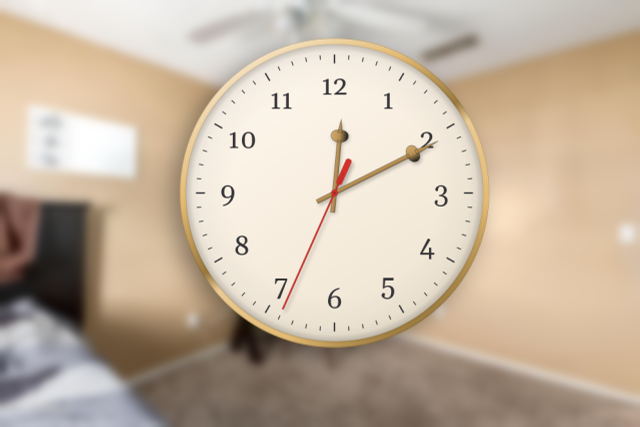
12:10:34
